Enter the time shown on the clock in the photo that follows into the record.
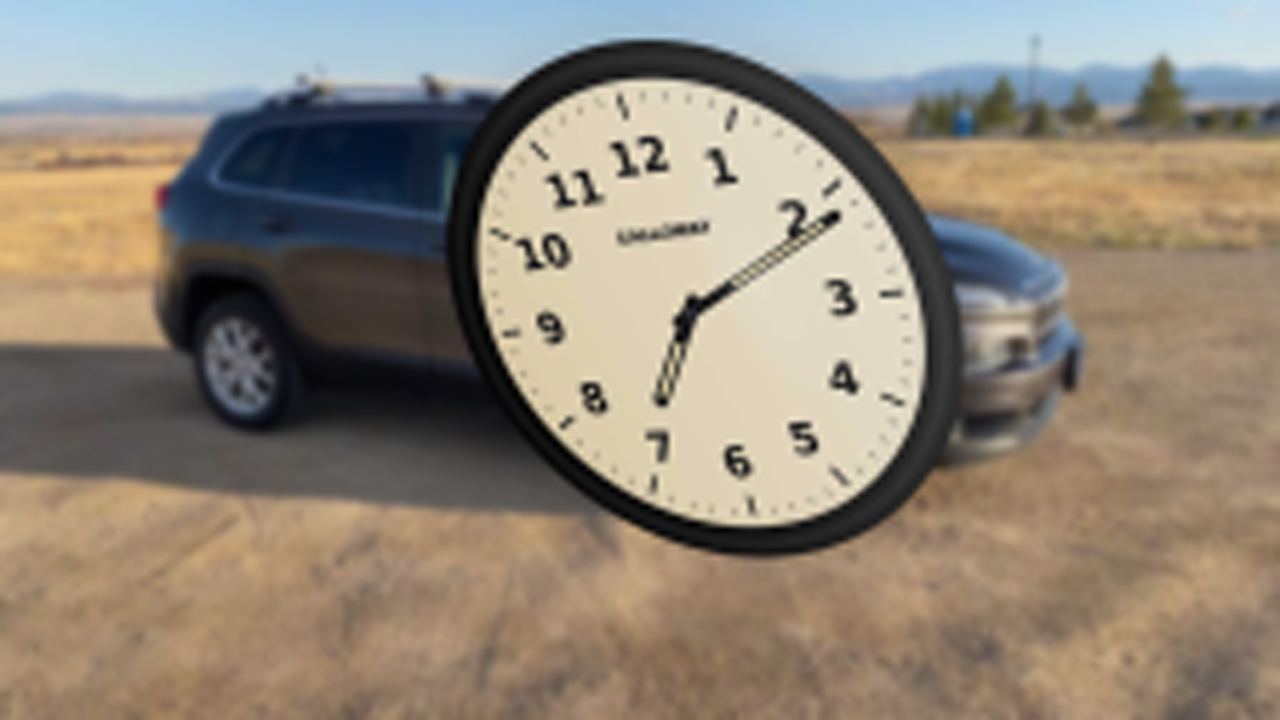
7:11
